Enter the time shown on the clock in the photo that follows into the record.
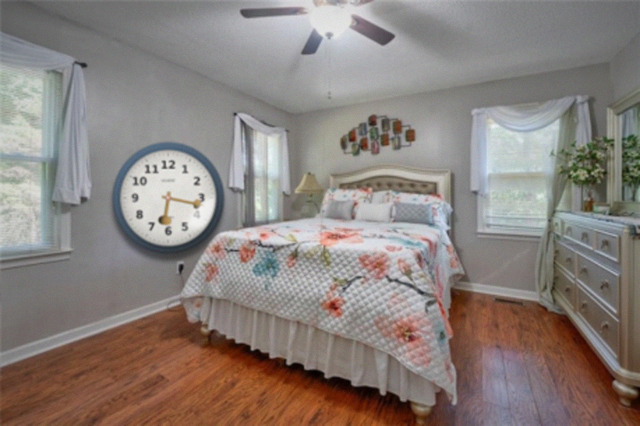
6:17
